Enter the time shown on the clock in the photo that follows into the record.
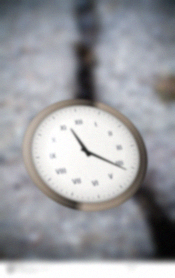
11:21
